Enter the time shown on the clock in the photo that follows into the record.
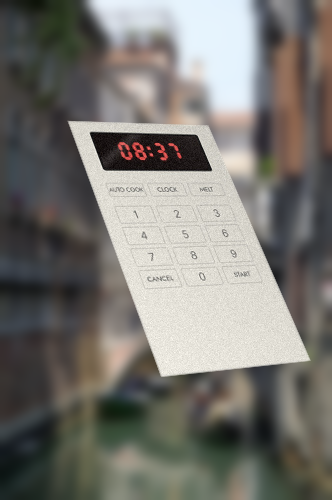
8:37
